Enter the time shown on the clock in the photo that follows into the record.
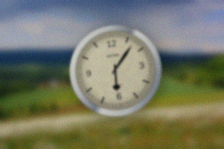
6:07
